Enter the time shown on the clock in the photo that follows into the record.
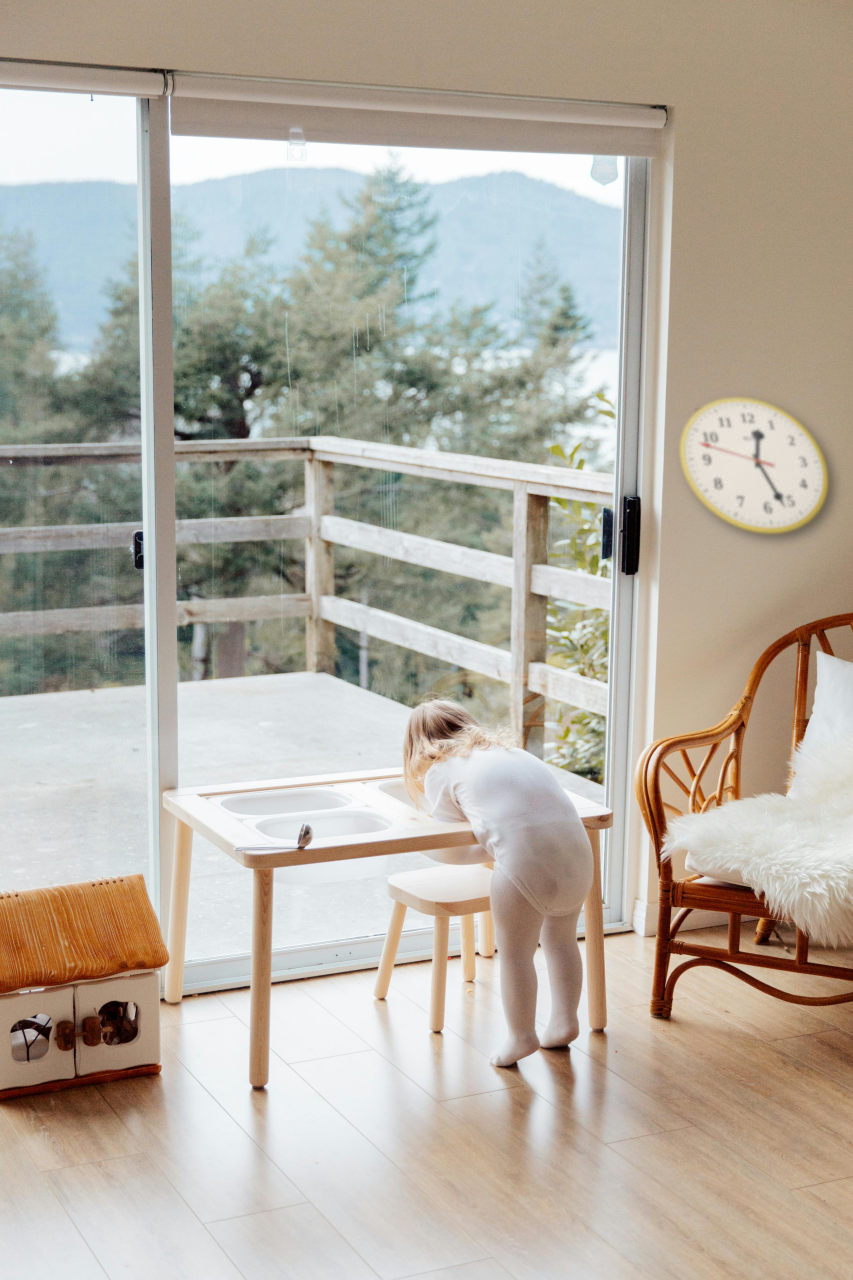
12:26:48
